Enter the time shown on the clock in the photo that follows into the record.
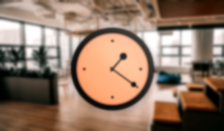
1:21
